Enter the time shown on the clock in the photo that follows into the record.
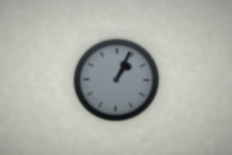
1:04
